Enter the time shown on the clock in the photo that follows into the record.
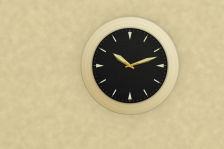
10:12
